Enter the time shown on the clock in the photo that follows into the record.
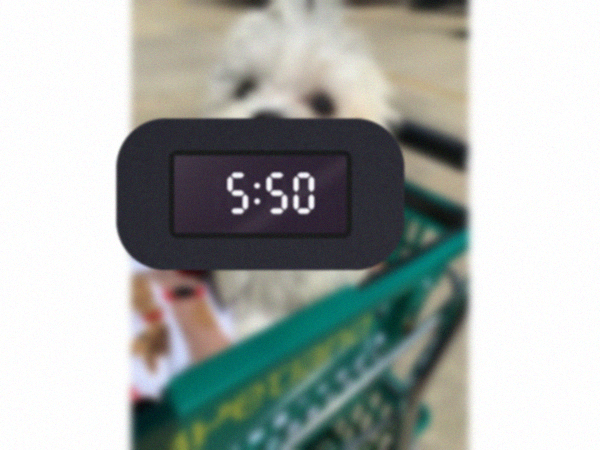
5:50
